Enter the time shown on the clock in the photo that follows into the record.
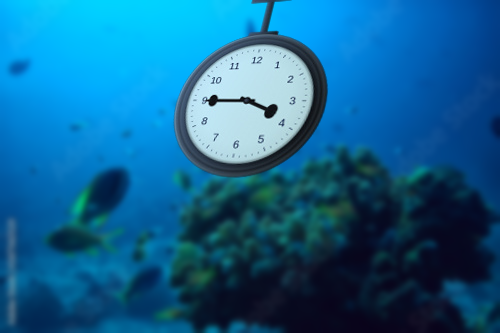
3:45
